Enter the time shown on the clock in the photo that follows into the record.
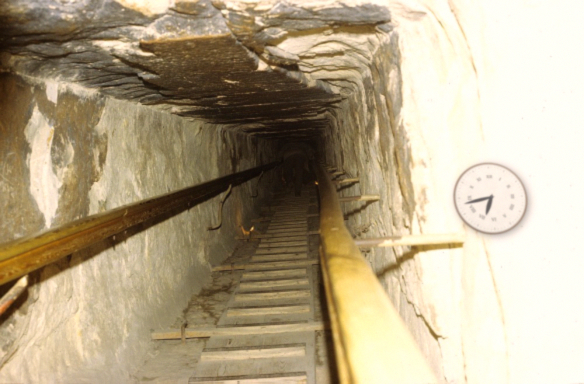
6:43
